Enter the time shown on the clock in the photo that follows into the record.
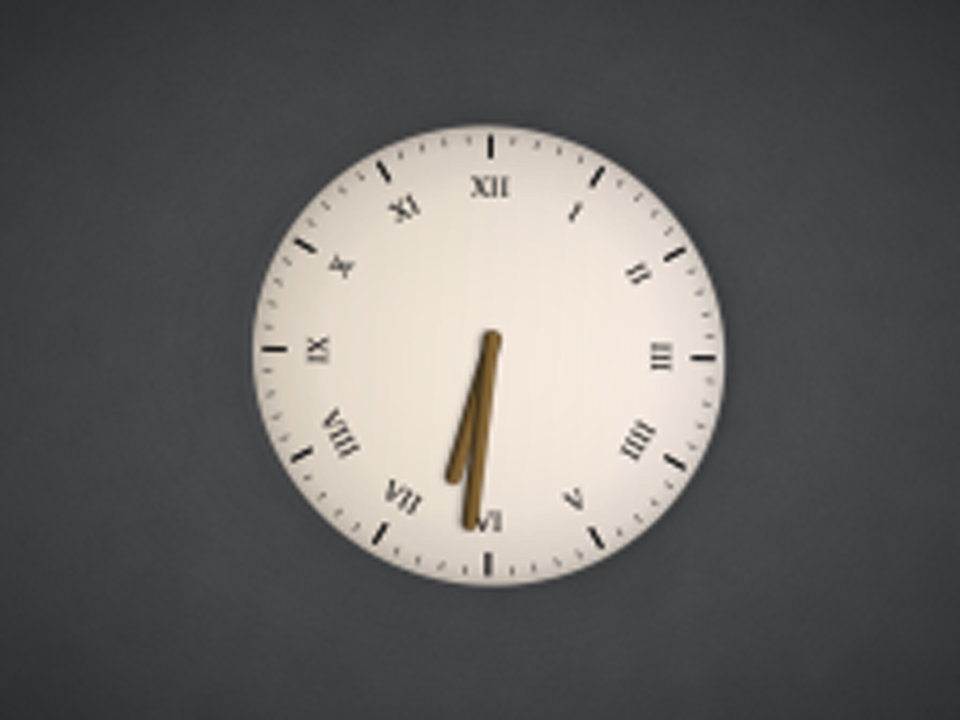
6:31
